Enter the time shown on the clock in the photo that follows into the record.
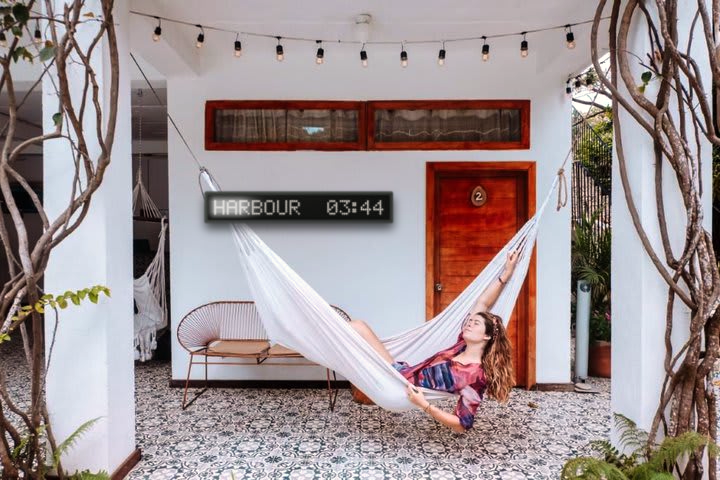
3:44
